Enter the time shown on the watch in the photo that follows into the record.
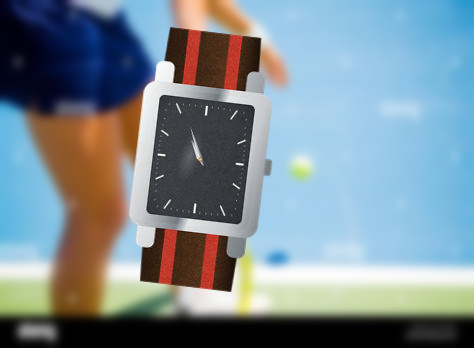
10:56
